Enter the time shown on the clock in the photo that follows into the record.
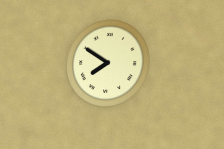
7:50
